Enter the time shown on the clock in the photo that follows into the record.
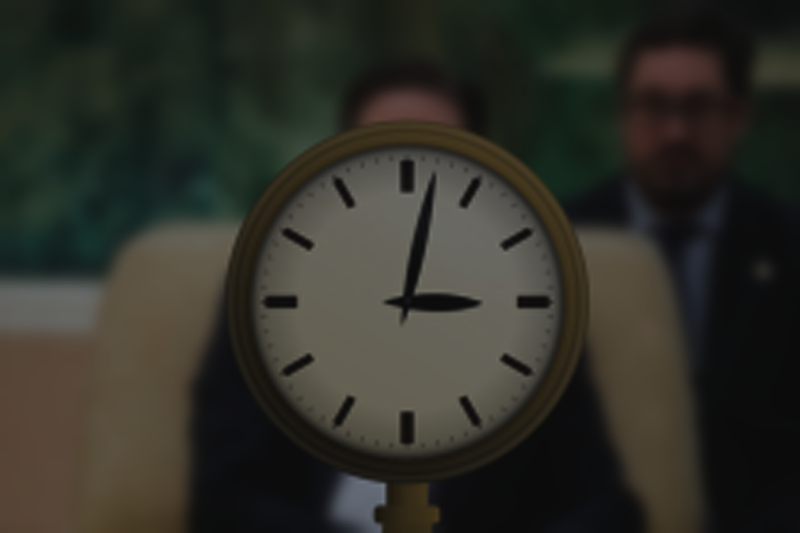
3:02
